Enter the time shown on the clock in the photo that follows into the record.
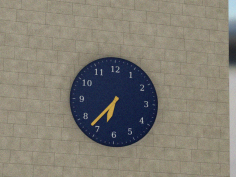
6:37
